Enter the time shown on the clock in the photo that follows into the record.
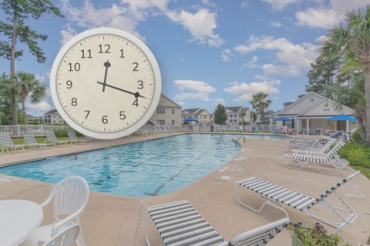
12:18
